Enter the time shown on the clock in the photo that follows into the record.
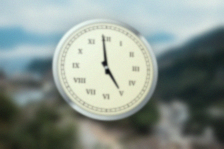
4:59
